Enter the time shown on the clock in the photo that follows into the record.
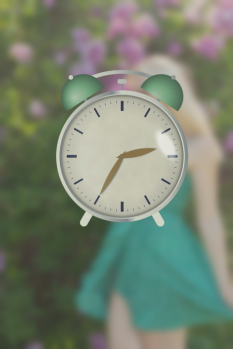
2:35
